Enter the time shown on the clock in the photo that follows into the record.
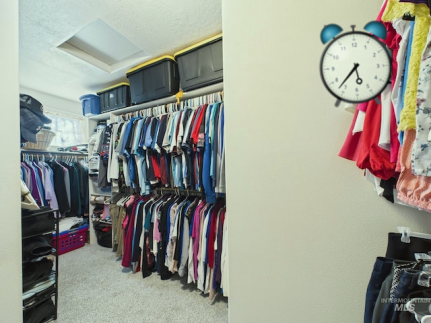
5:37
